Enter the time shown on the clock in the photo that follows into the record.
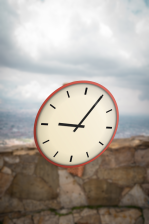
9:05
